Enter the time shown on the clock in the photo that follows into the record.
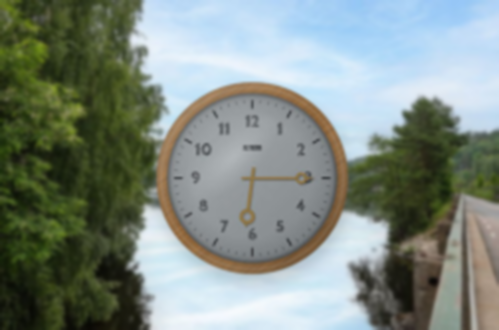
6:15
